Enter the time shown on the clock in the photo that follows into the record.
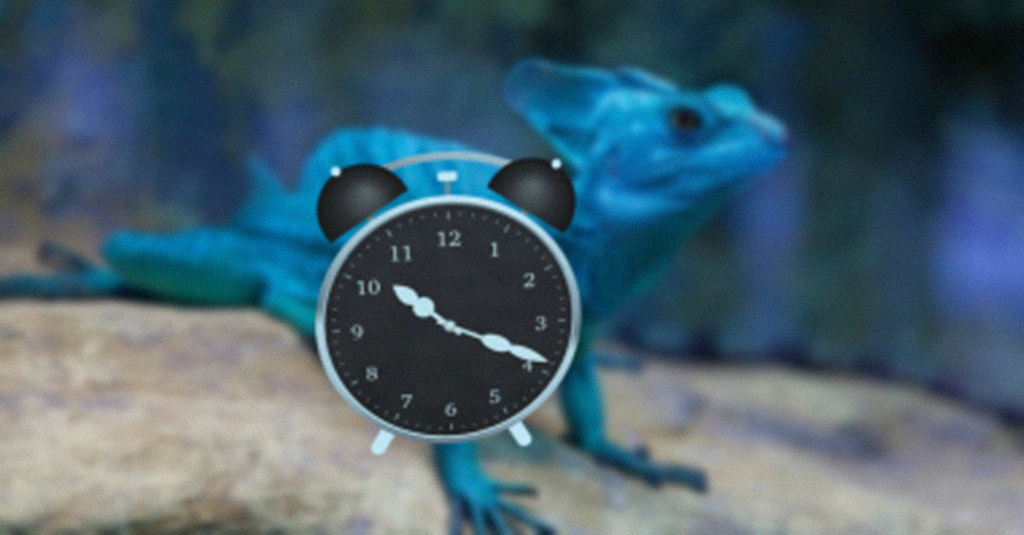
10:19
